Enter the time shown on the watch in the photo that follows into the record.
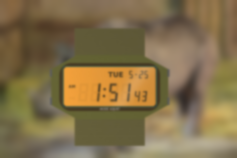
1:51
